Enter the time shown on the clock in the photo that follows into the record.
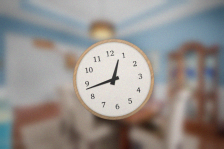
12:43
